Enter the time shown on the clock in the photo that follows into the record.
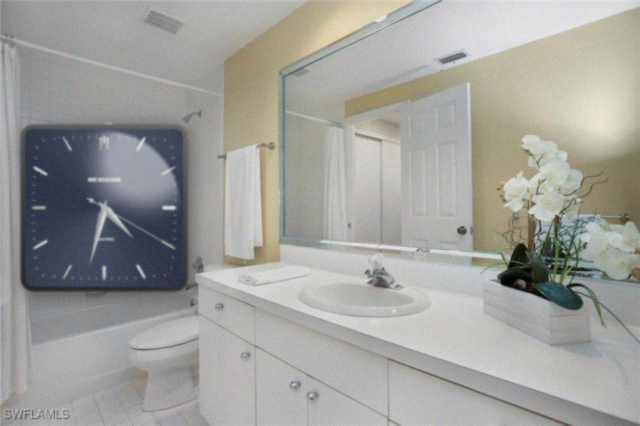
4:32:20
